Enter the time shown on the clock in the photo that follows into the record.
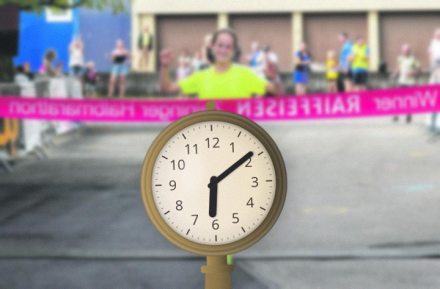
6:09
